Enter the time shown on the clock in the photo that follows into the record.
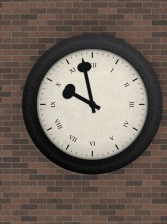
9:58
